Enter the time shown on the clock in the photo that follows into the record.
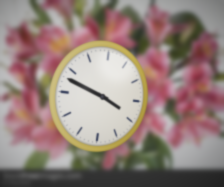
3:48
